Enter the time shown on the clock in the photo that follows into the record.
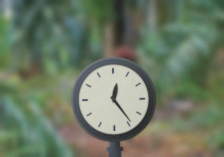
12:24
